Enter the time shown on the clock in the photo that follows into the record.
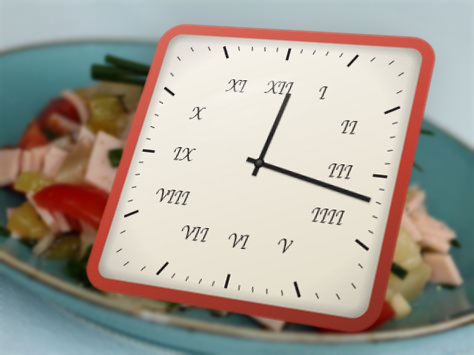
12:17
